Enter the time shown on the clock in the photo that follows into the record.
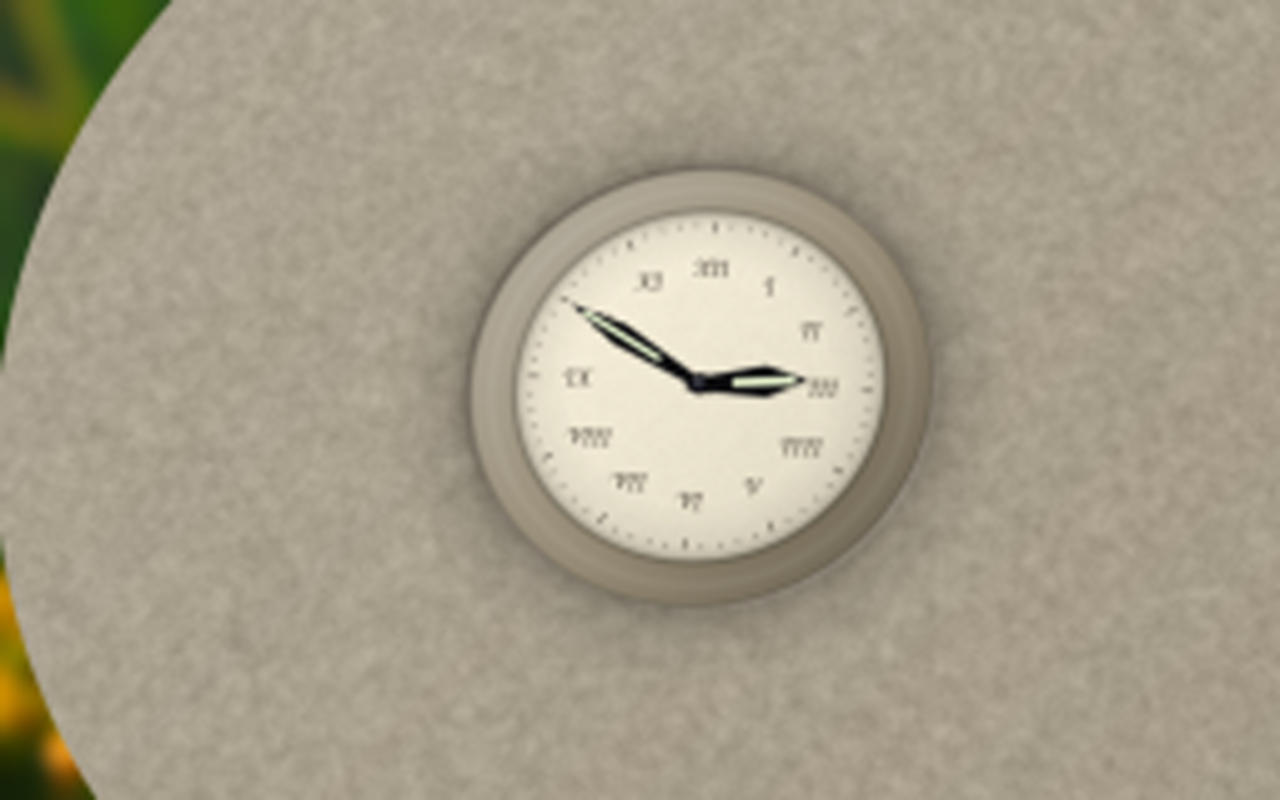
2:50
